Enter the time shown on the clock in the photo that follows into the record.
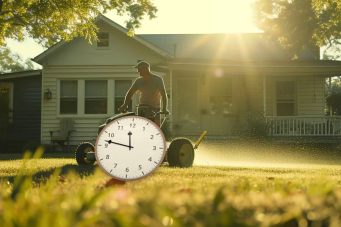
11:47
